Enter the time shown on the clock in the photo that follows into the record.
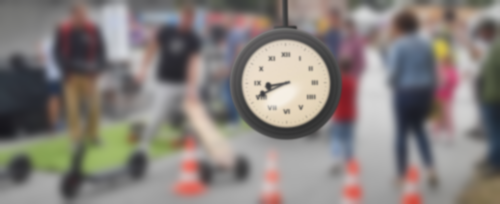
8:41
